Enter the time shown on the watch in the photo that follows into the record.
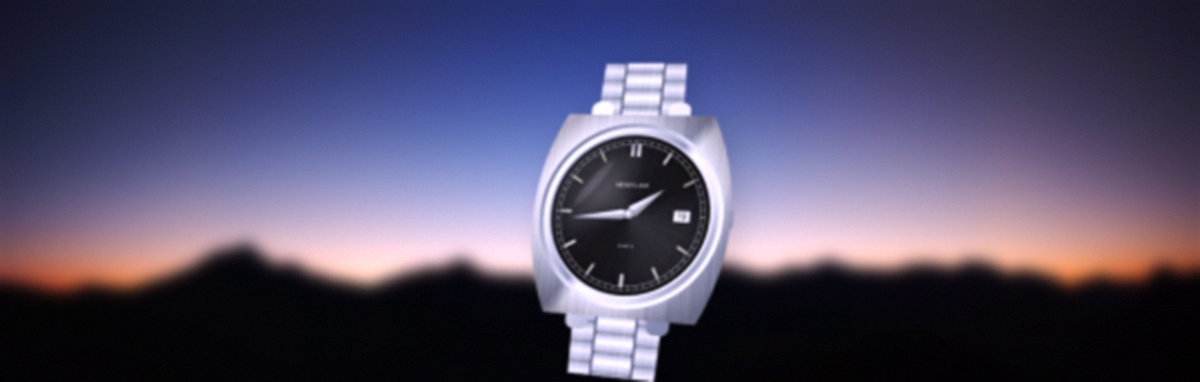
1:44
